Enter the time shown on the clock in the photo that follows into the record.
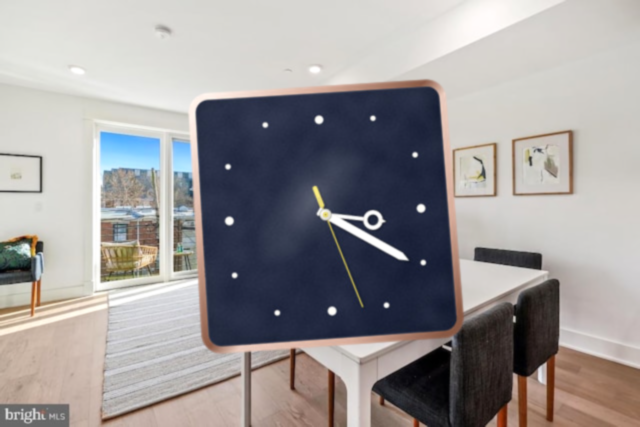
3:20:27
